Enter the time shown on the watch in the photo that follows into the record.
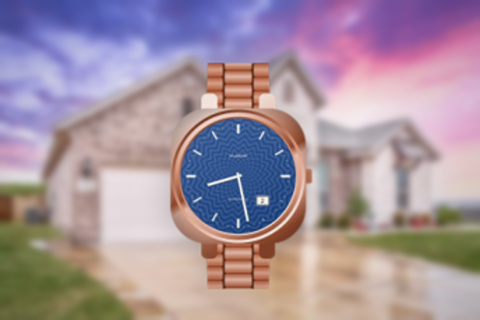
8:28
